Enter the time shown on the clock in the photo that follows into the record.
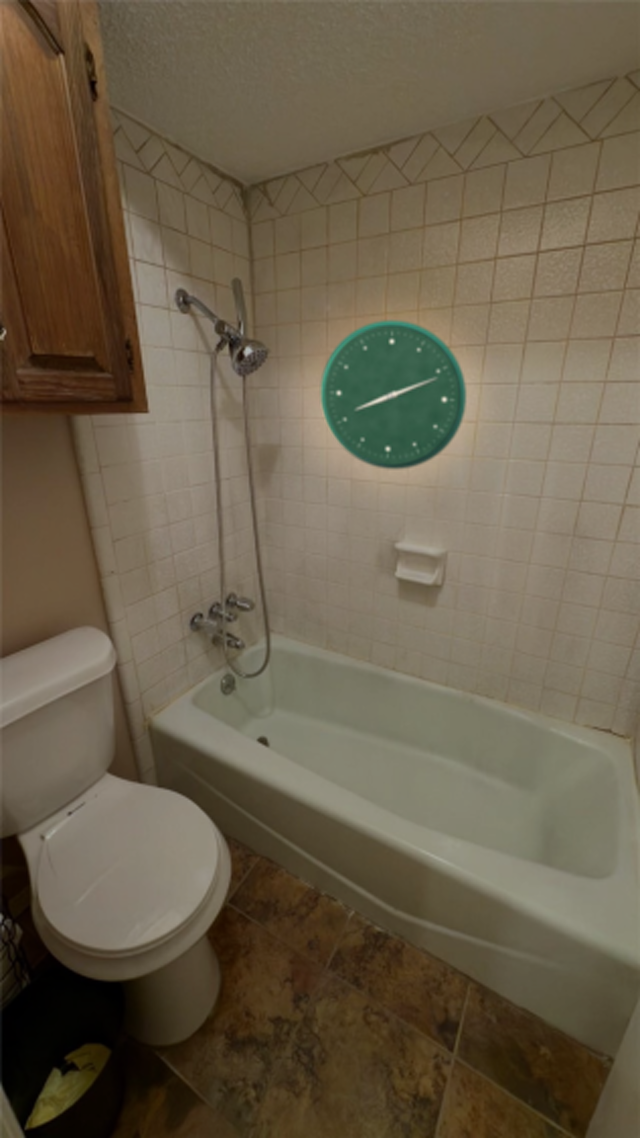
8:11
